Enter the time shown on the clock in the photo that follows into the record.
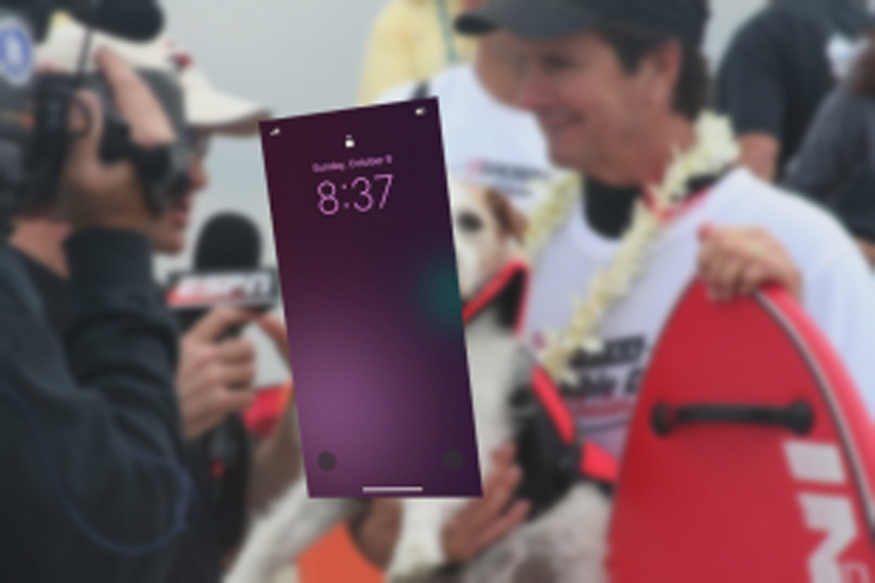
8:37
